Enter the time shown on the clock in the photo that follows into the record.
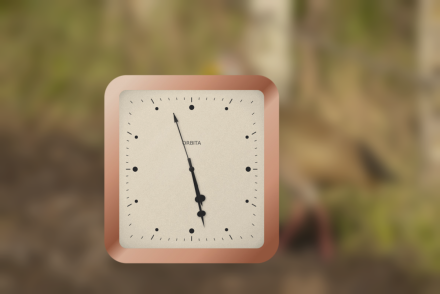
5:27:57
